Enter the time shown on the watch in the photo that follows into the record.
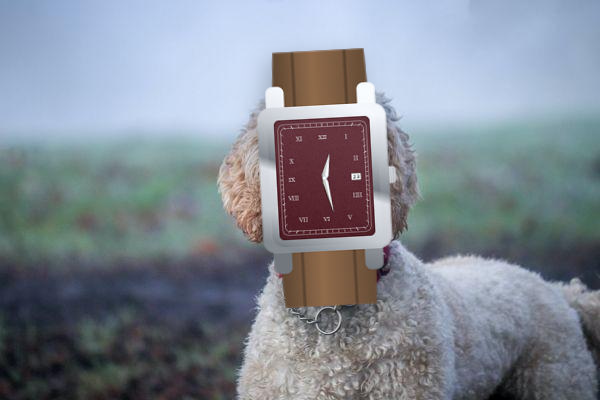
12:28
